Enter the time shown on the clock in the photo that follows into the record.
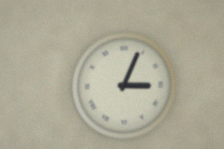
3:04
